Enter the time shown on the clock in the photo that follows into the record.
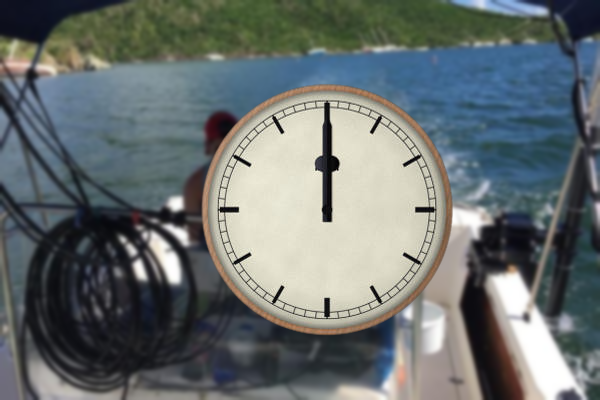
12:00
